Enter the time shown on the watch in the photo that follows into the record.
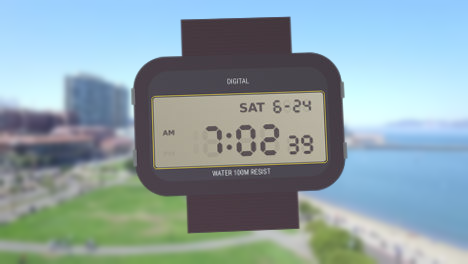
7:02:39
